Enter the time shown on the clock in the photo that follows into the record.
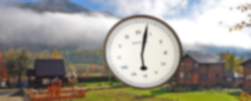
6:03
